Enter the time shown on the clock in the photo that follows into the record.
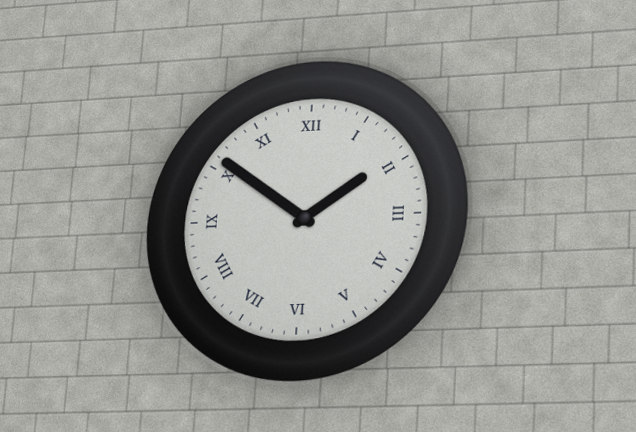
1:51
